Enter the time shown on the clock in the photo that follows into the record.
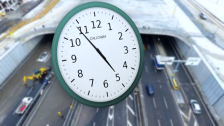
4:54
